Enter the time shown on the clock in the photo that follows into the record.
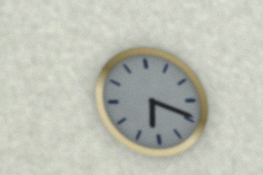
6:19
